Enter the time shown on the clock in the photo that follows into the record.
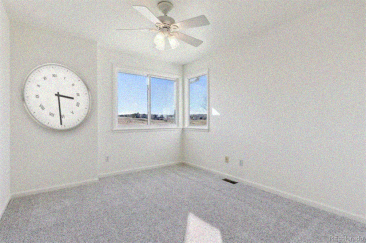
3:31
